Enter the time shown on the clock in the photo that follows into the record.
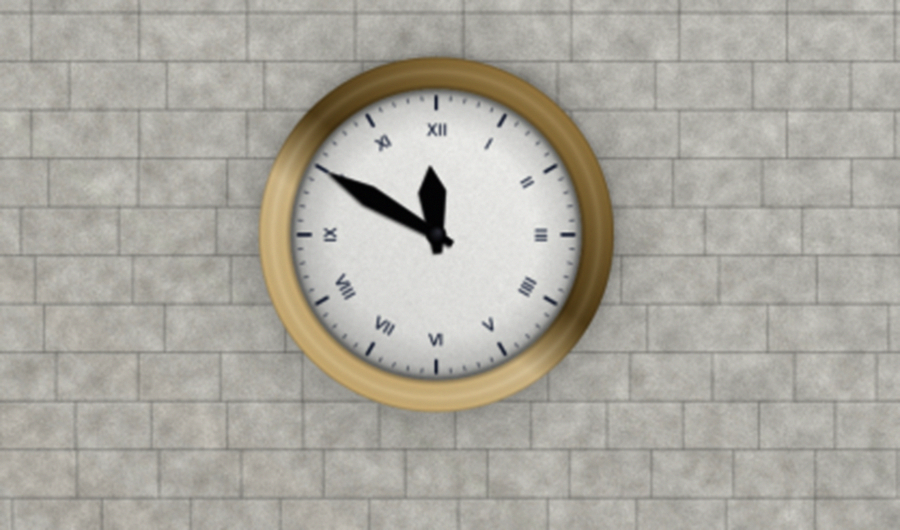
11:50
